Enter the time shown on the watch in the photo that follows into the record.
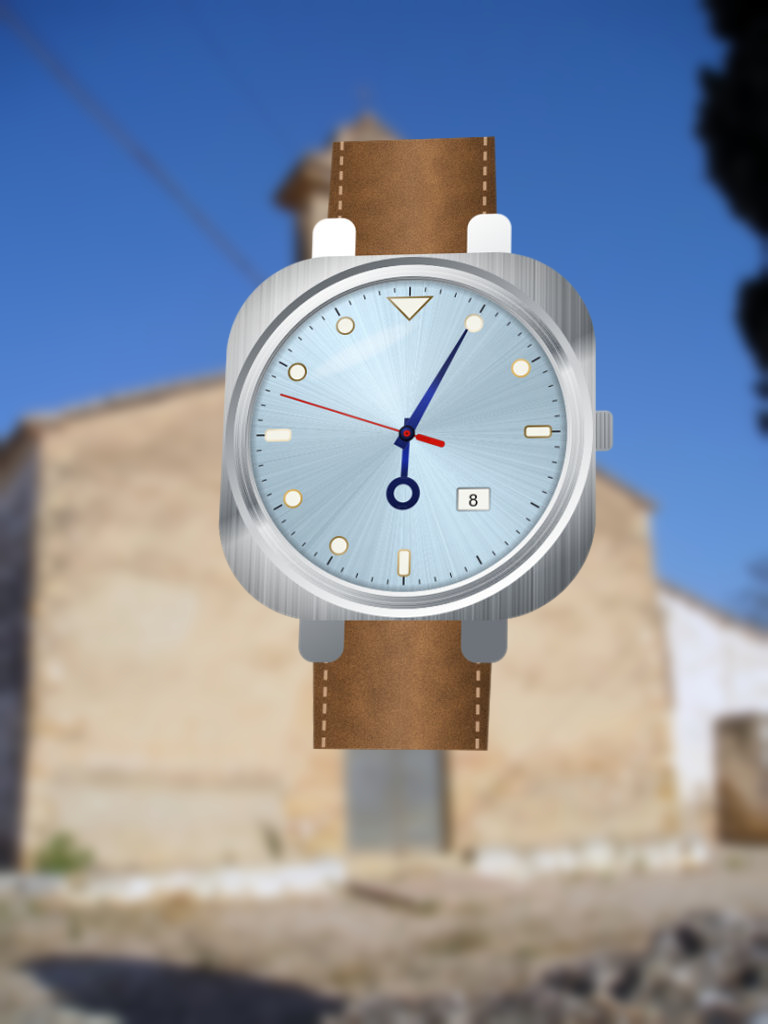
6:04:48
